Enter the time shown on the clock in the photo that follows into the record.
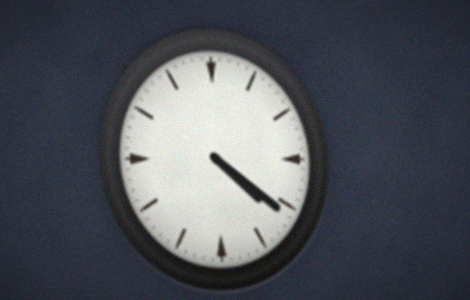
4:21
